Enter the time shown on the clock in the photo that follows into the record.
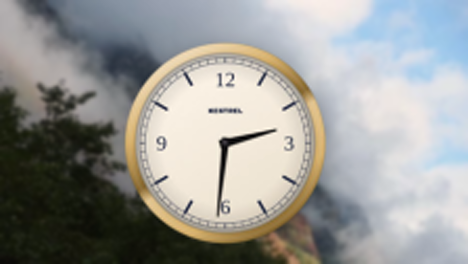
2:31
